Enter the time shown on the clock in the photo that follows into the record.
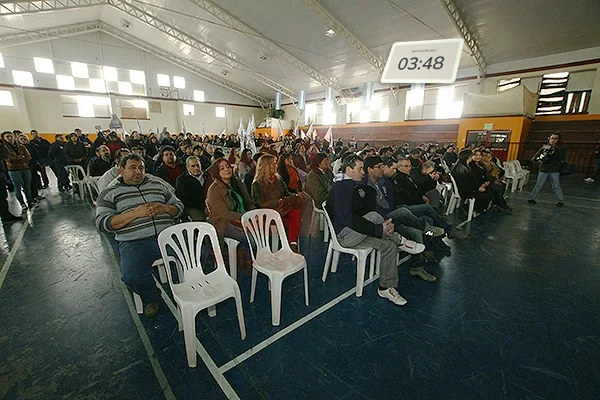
3:48
